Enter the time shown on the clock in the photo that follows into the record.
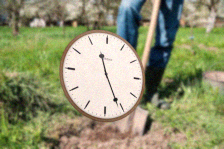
11:26
